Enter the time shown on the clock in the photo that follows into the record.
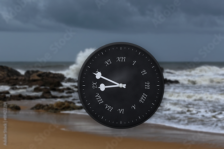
8:49
